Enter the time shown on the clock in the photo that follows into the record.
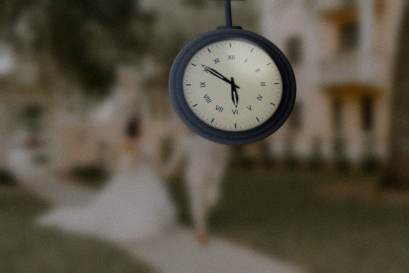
5:51
